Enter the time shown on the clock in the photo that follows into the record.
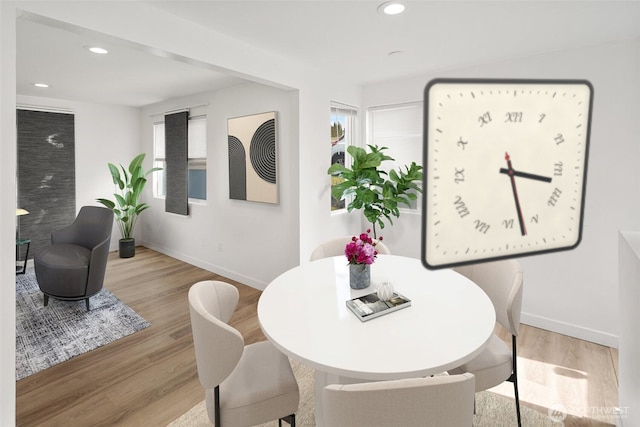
3:27:27
